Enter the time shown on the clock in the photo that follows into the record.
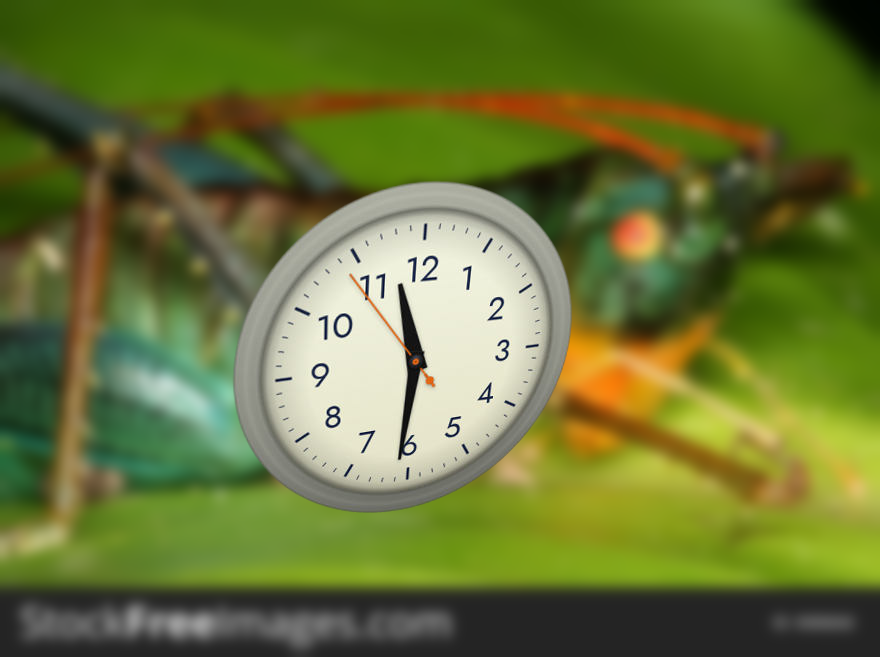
11:30:54
